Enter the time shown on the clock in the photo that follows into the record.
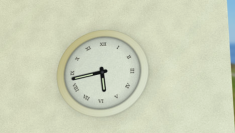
5:43
